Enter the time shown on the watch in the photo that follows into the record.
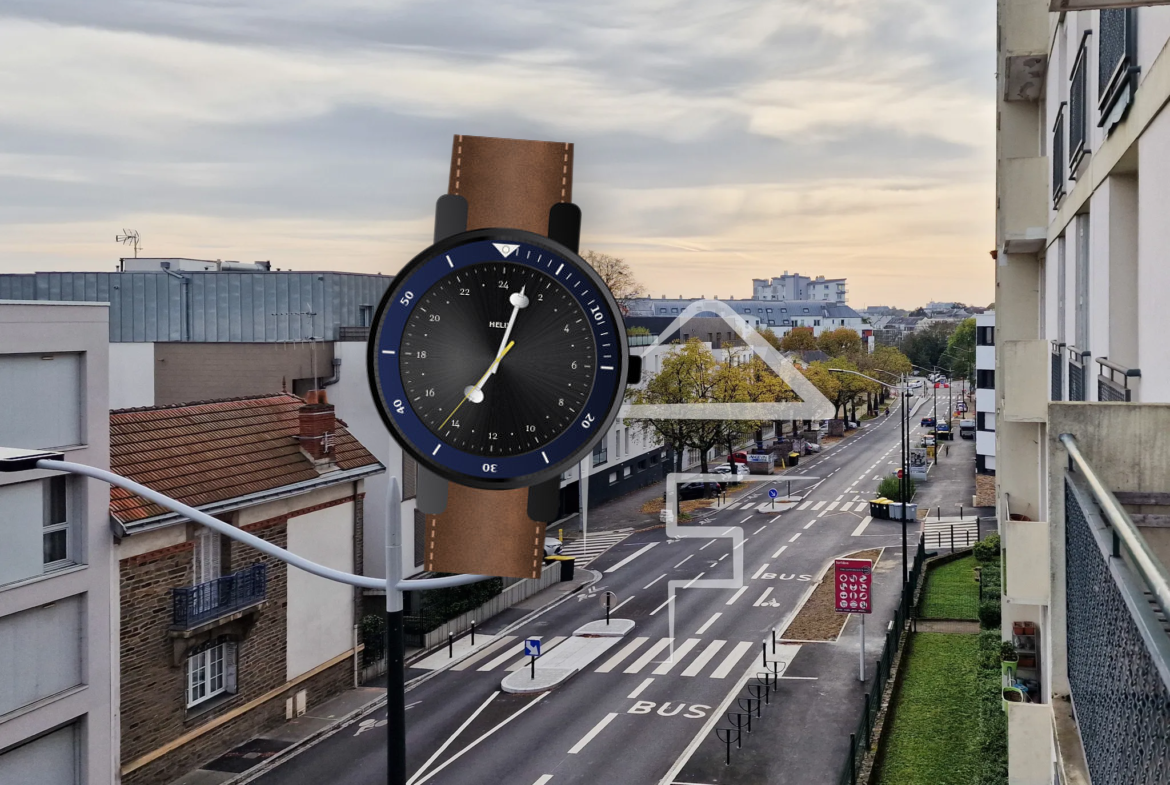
14:02:36
